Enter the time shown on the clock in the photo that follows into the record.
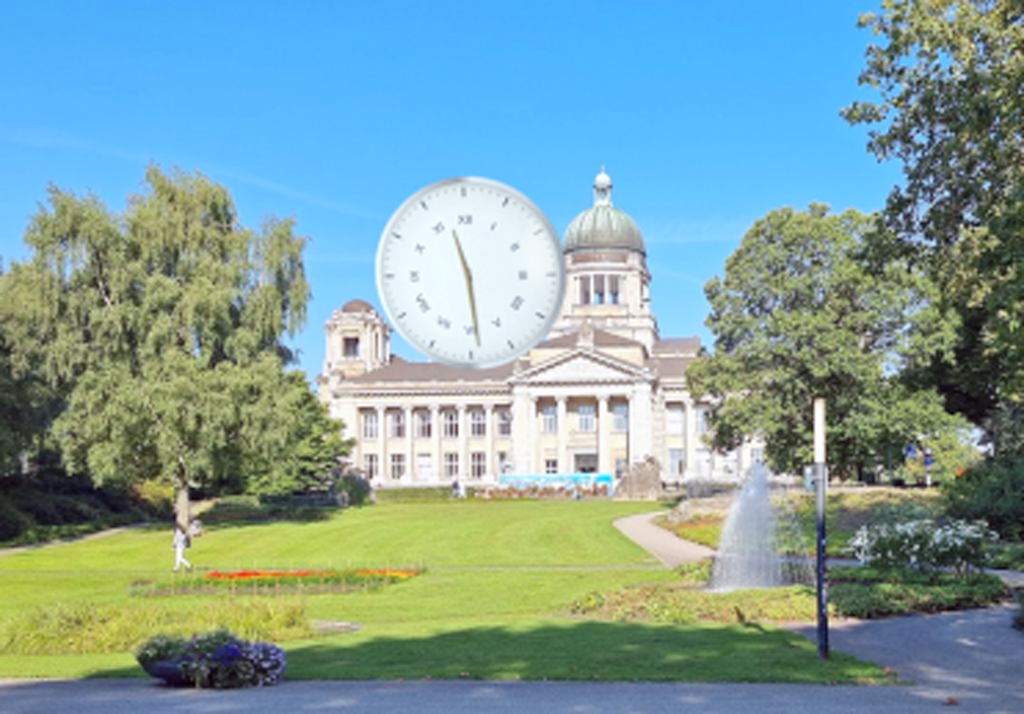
11:29
